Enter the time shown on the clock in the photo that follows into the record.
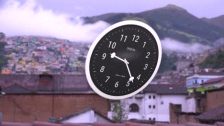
9:23
